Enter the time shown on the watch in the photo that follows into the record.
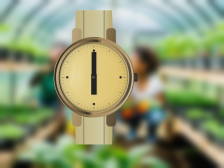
6:00
